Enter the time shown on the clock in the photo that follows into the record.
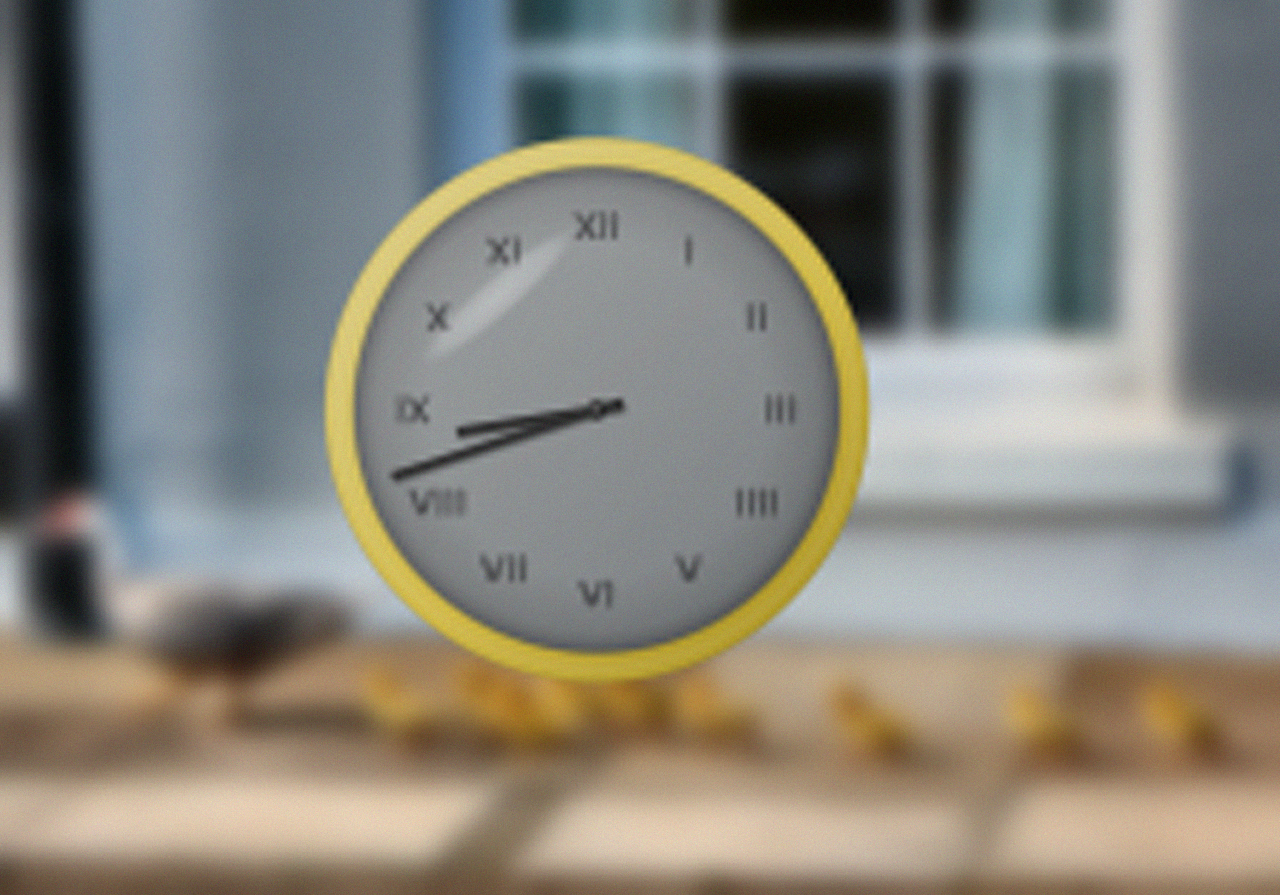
8:42
